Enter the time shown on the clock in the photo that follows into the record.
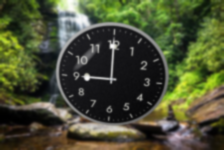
9:00
